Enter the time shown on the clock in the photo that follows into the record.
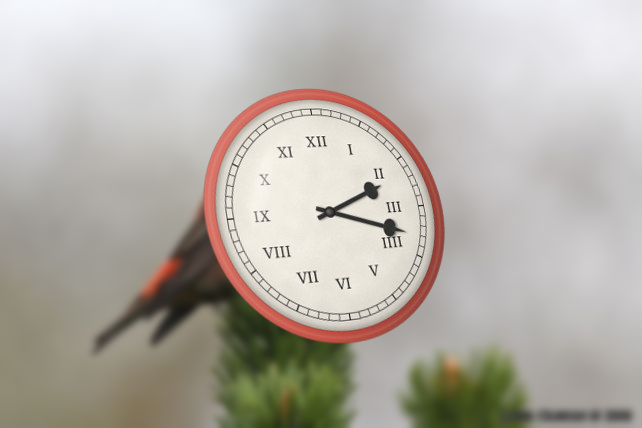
2:18
